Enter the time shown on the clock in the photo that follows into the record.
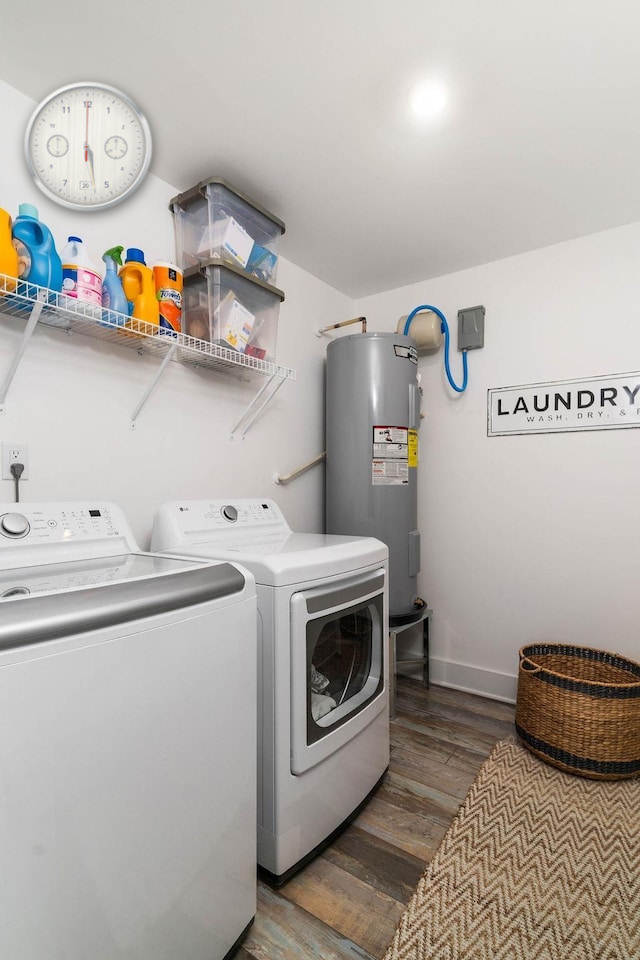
5:28
